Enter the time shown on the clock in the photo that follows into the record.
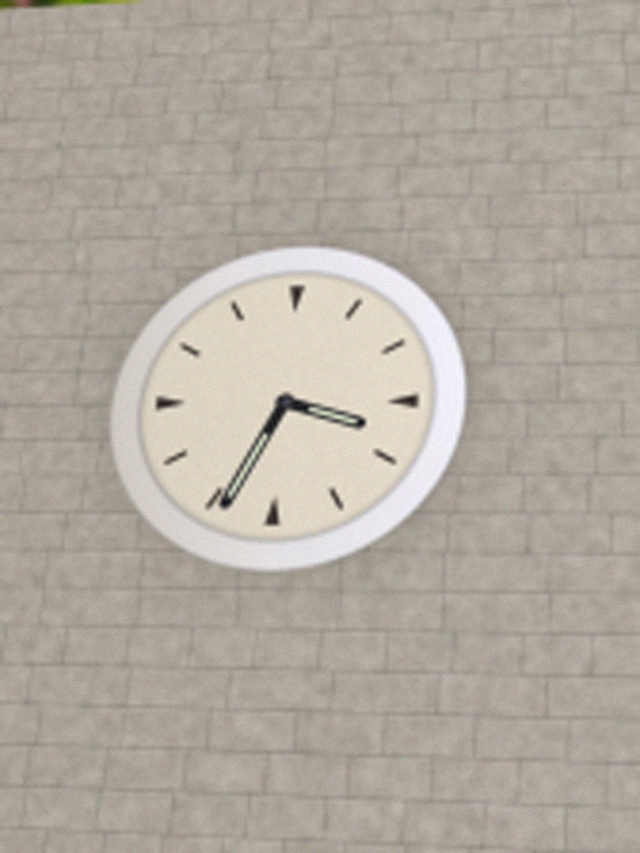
3:34
